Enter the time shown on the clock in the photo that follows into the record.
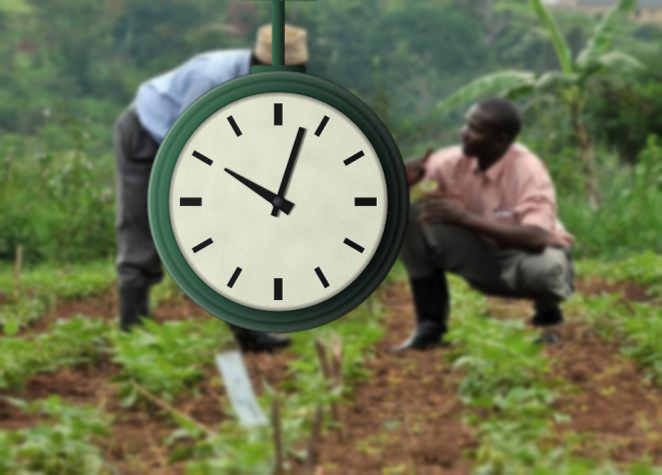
10:03
